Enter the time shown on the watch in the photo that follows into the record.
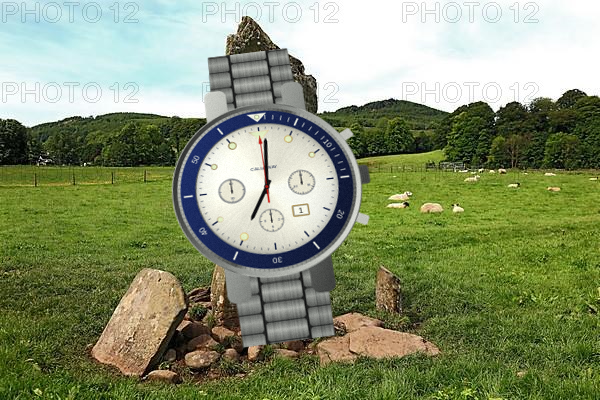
7:01
